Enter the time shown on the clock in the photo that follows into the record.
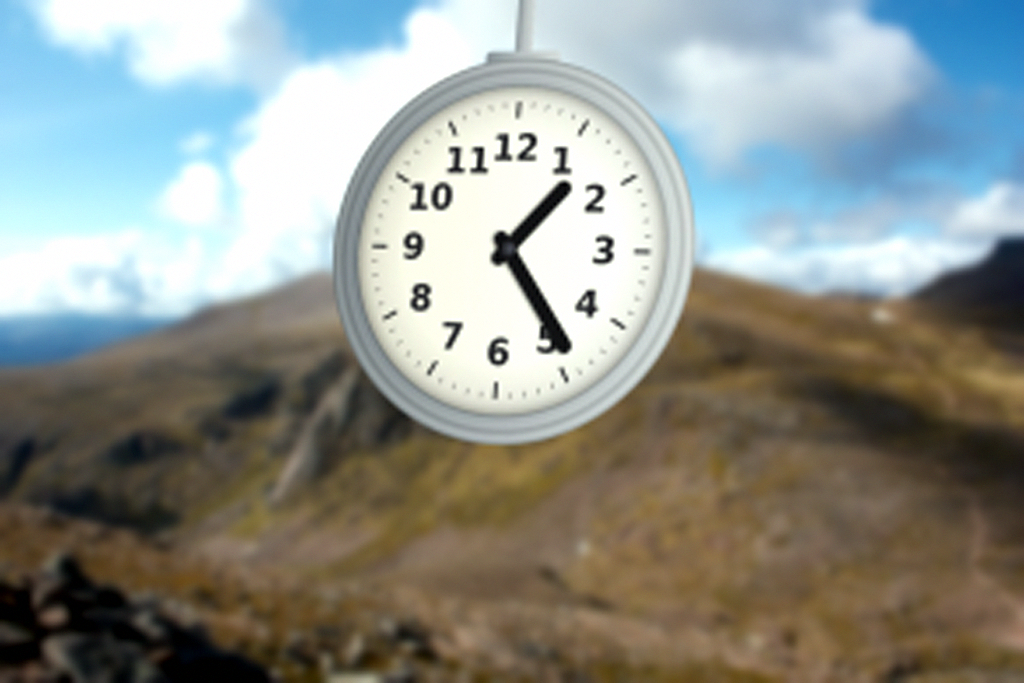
1:24
